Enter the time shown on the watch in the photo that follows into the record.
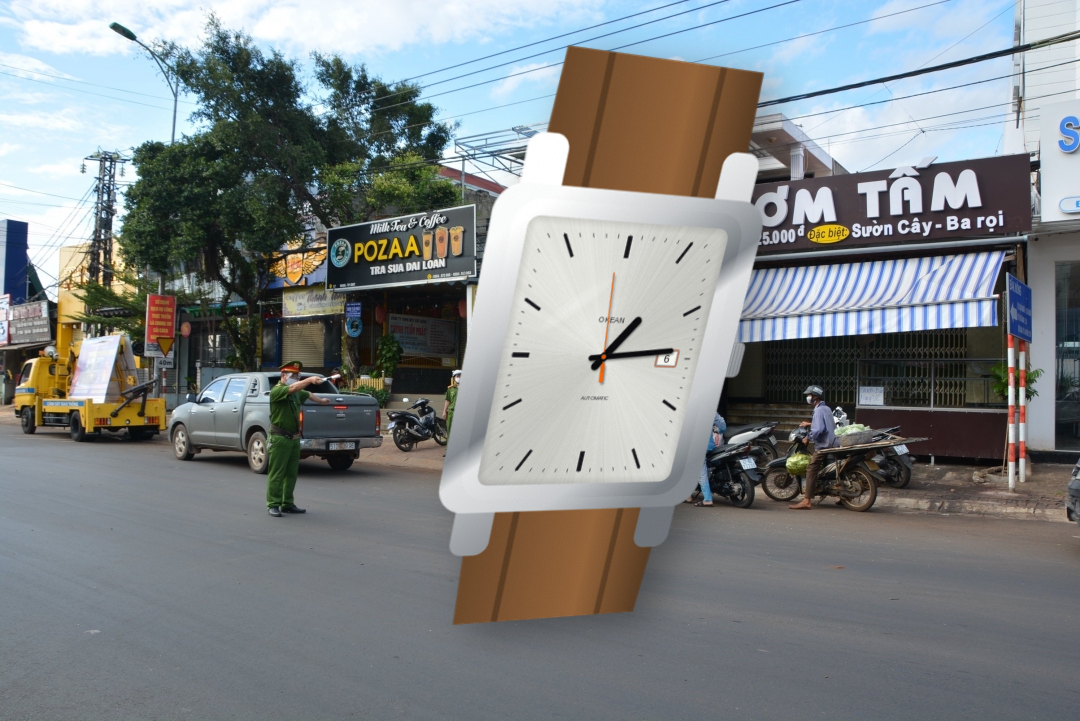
1:13:59
